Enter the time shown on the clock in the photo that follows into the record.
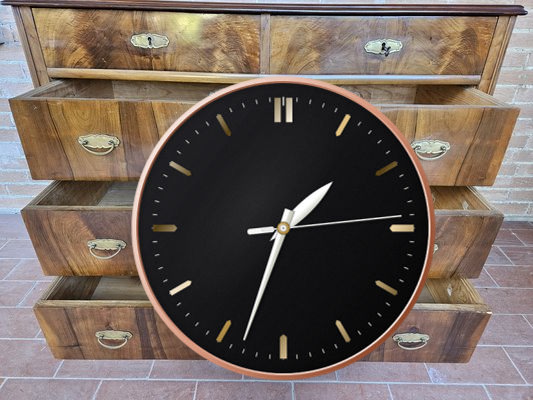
1:33:14
